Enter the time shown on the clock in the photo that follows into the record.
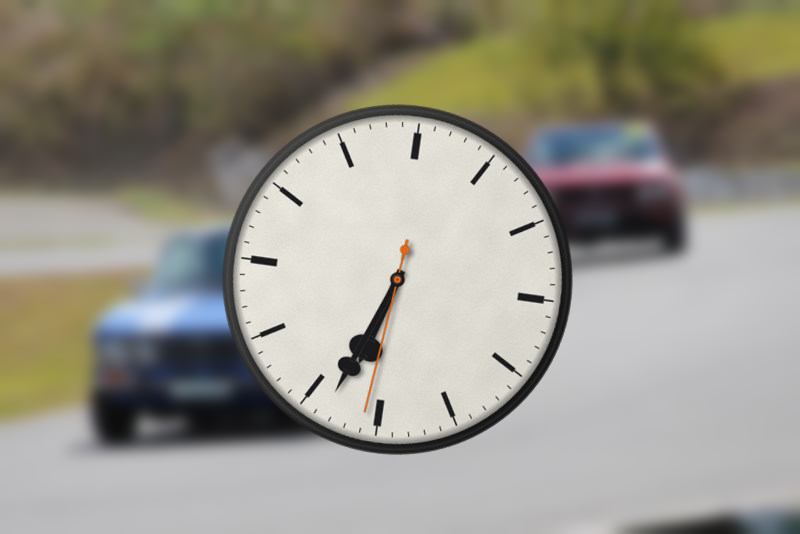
6:33:31
